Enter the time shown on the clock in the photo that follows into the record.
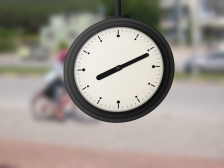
8:11
